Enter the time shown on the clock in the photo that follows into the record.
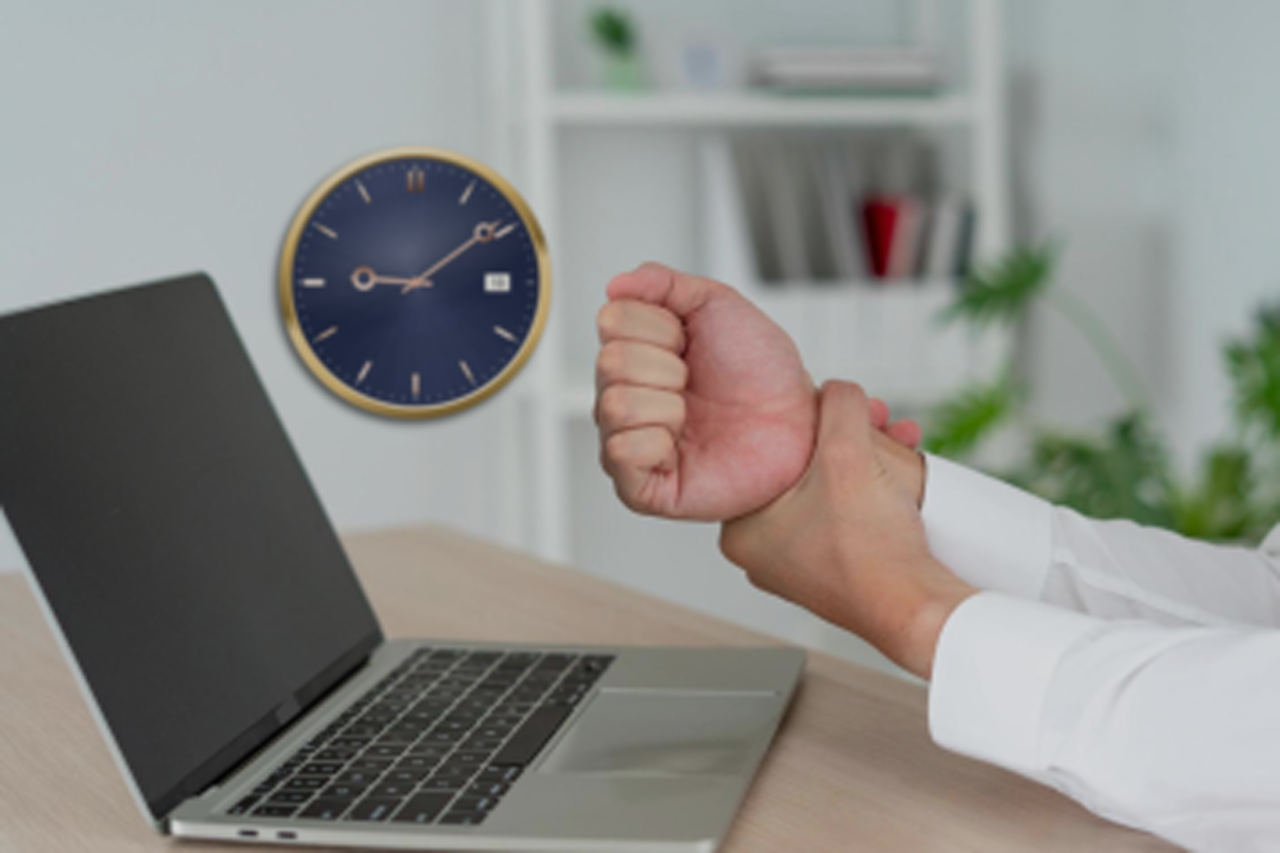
9:09
